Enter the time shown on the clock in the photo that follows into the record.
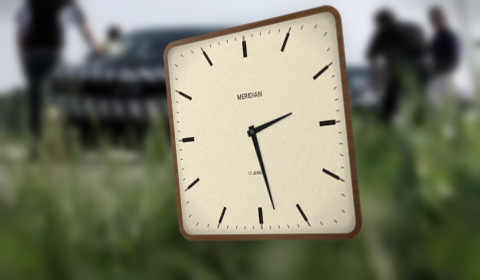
2:28
